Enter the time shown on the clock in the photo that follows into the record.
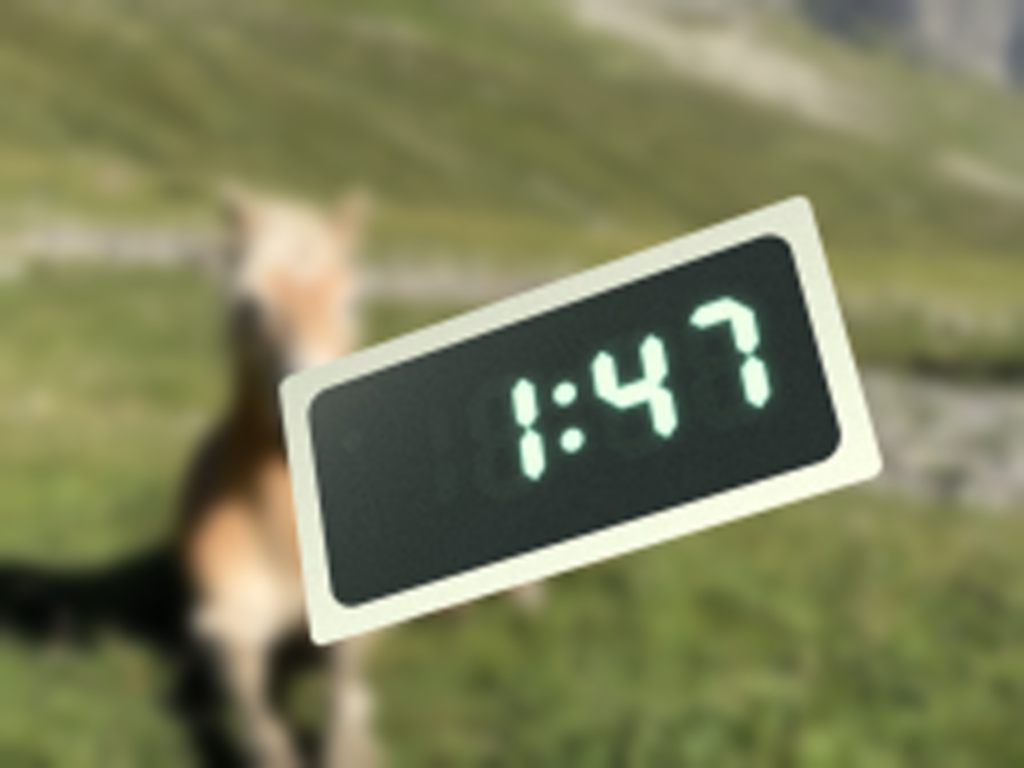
1:47
